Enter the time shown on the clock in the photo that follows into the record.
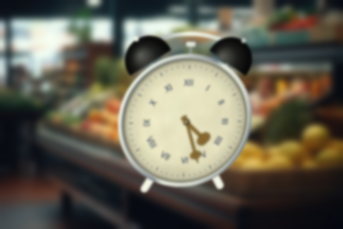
4:27
